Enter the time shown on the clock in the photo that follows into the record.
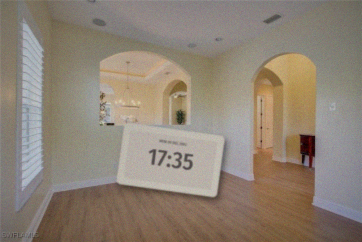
17:35
